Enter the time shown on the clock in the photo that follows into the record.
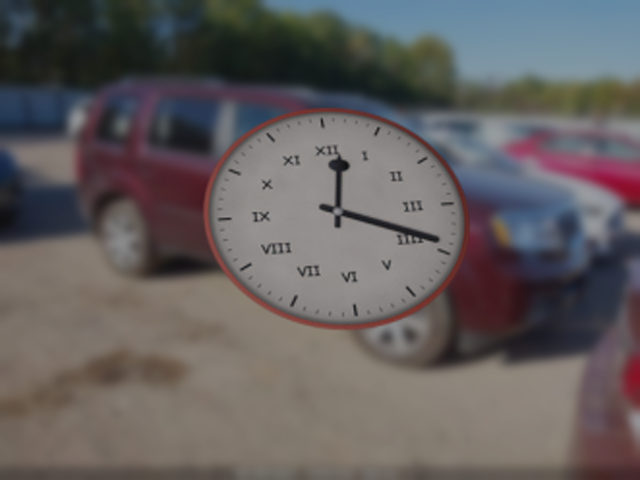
12:19
